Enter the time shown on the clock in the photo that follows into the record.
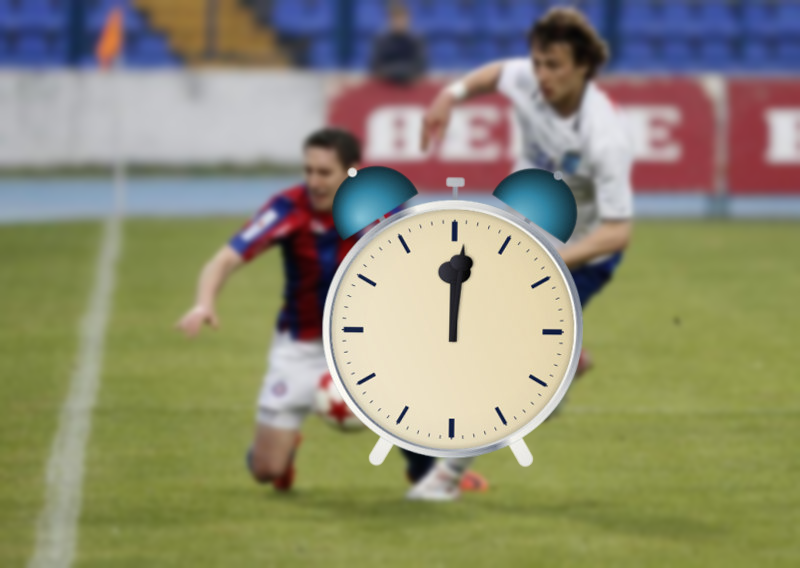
12:01
